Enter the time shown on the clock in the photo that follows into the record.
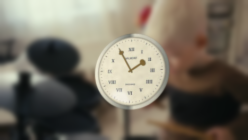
1:55
